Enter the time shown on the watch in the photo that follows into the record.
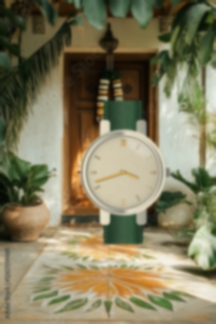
3:42
